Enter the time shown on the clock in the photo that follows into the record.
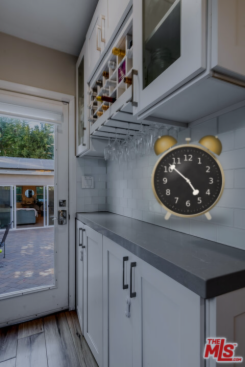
4:52
